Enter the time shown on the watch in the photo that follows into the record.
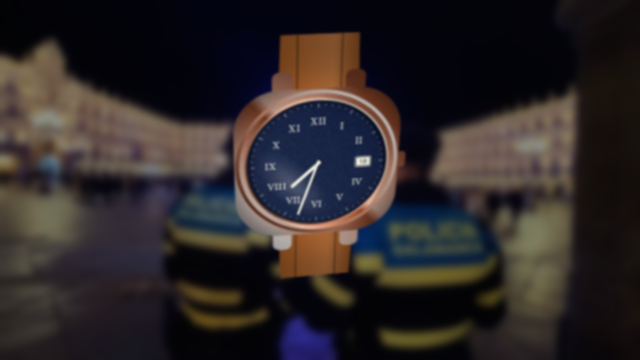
7:33
